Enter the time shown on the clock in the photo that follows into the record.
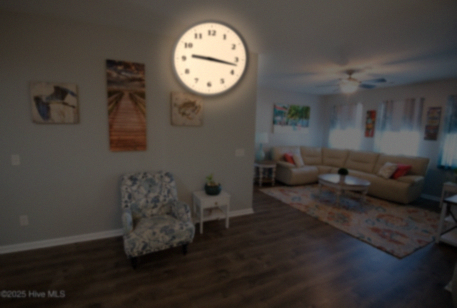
9:17
